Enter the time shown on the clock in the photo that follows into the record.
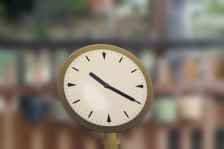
10:20
